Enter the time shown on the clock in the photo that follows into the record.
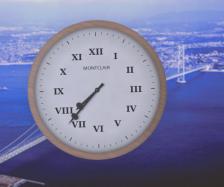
7:37
